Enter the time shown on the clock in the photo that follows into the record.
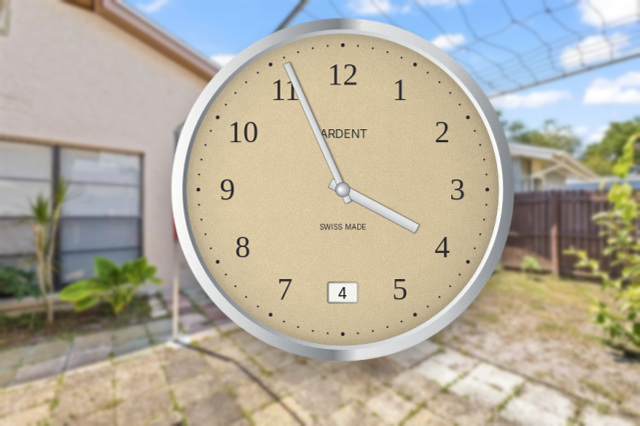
3:56
